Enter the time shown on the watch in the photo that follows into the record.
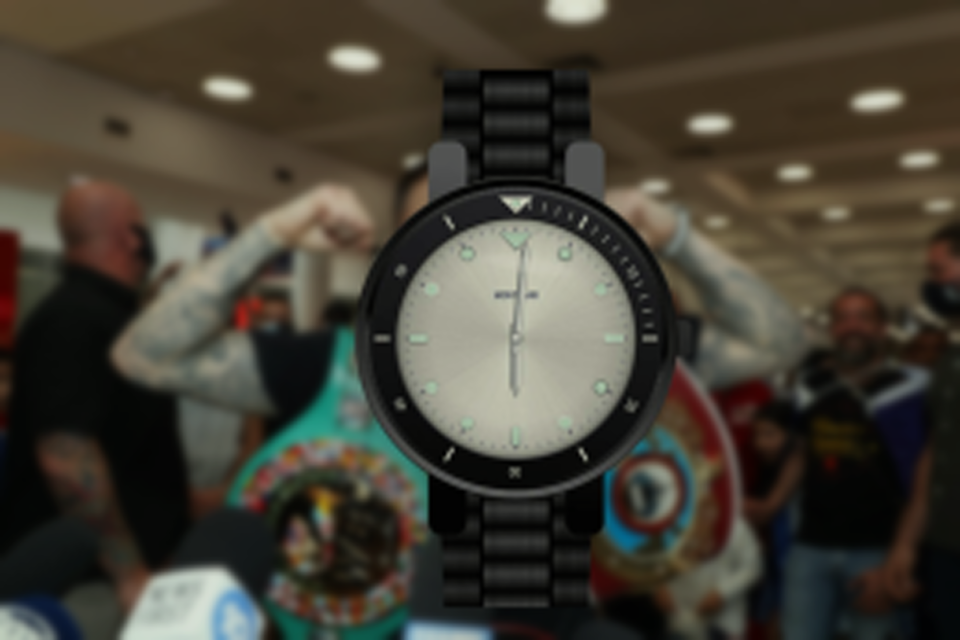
6:01
